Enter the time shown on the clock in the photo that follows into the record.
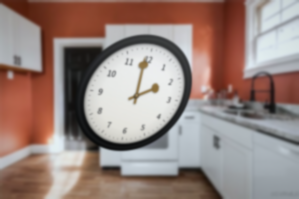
1:59
